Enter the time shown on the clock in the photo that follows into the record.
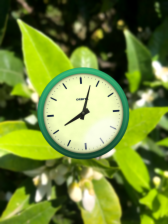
8:03
